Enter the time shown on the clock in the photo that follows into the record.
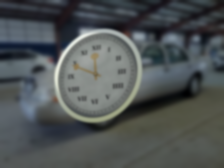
11:49
